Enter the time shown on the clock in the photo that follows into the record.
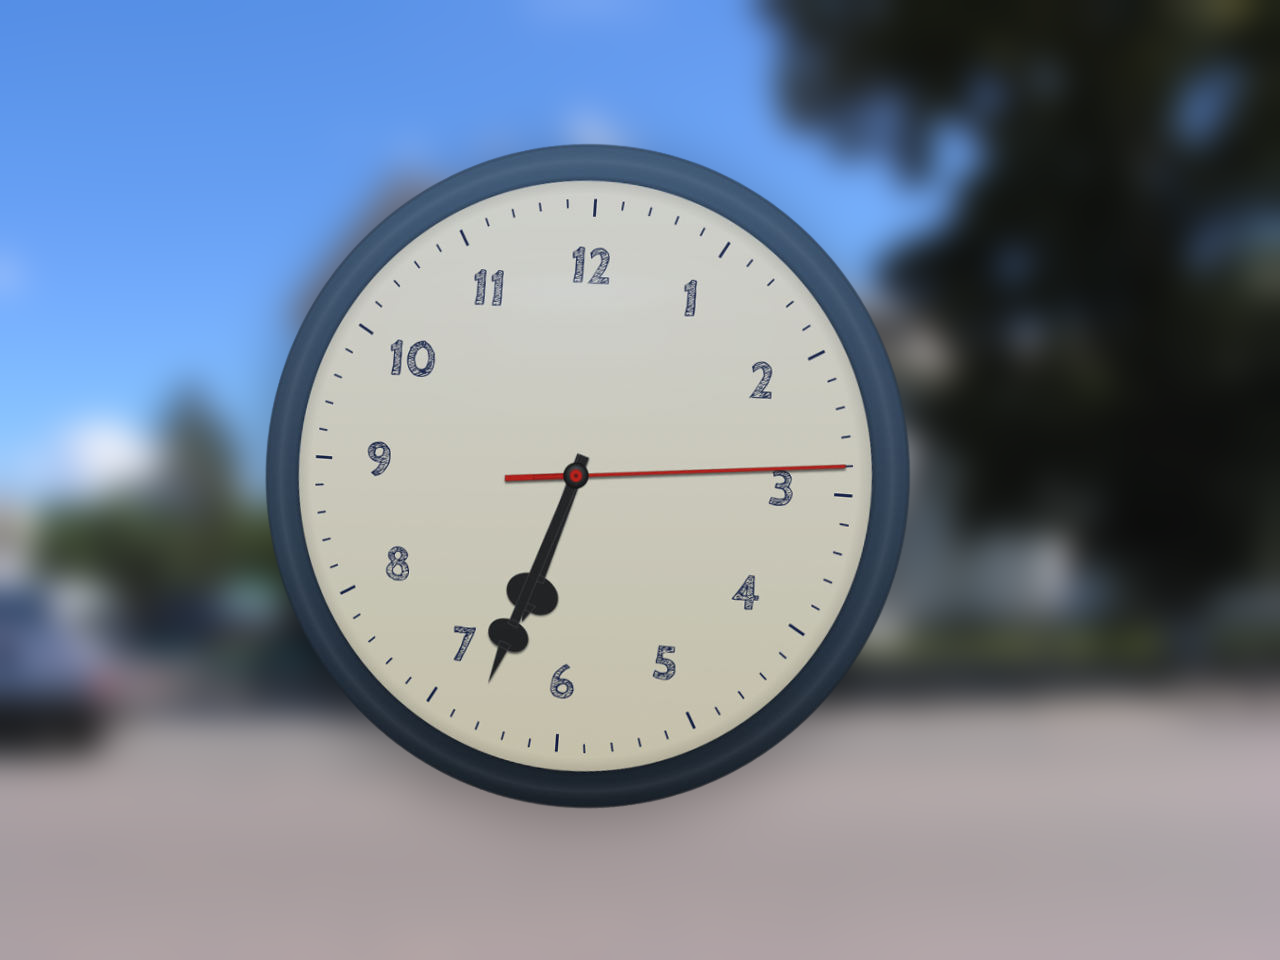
6:33:14
